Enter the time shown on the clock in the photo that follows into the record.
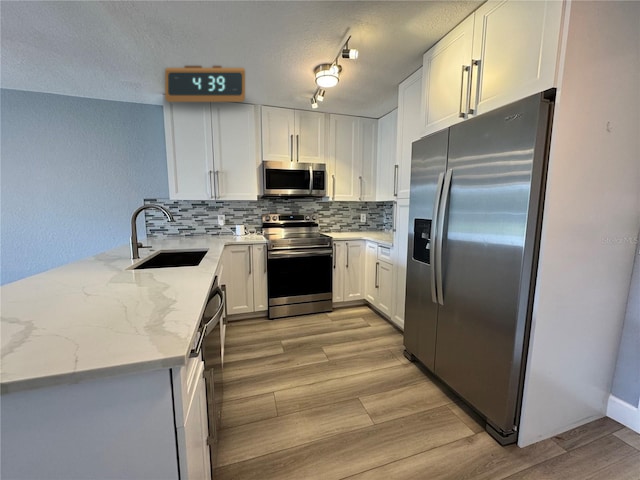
4:39
